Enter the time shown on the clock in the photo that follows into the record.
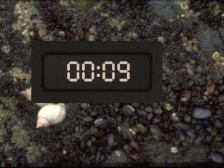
0:09
